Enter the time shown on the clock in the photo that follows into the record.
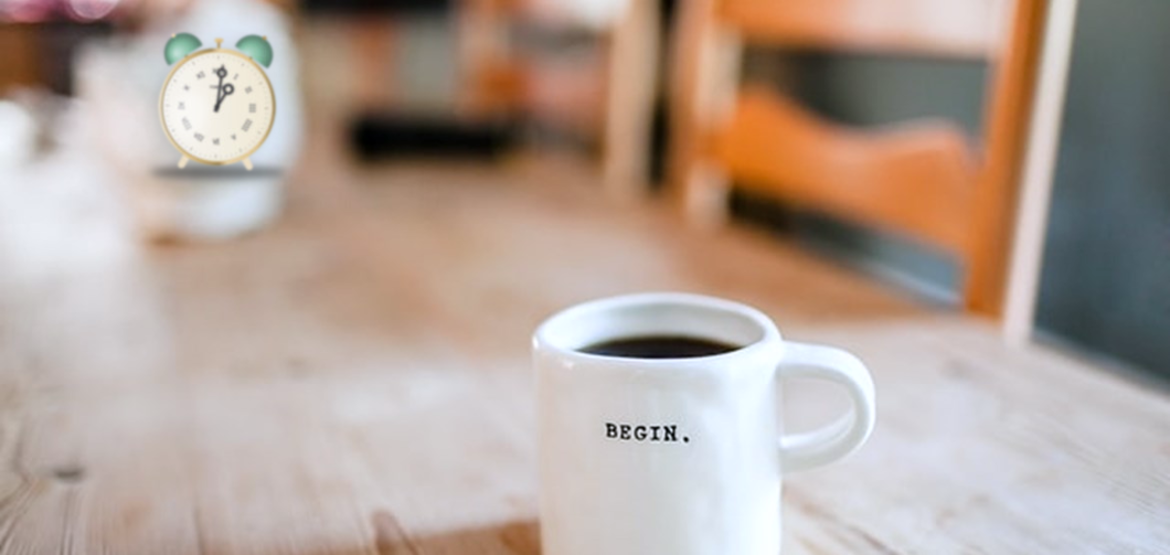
1:01
